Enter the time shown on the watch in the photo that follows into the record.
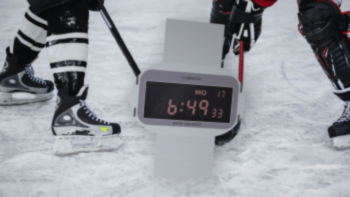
6:49
